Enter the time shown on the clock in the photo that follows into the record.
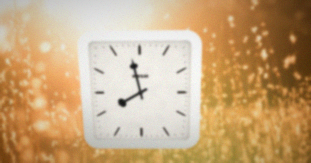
7:58
